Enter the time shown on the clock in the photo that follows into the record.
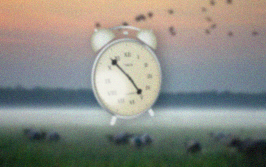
4:53
